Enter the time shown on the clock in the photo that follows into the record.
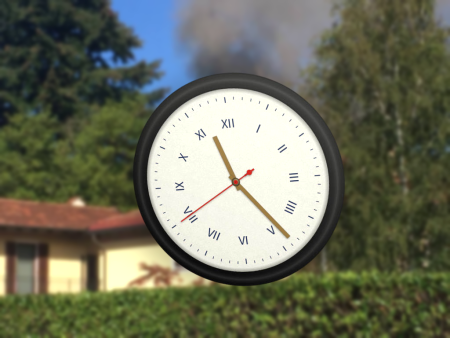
11:23:40
